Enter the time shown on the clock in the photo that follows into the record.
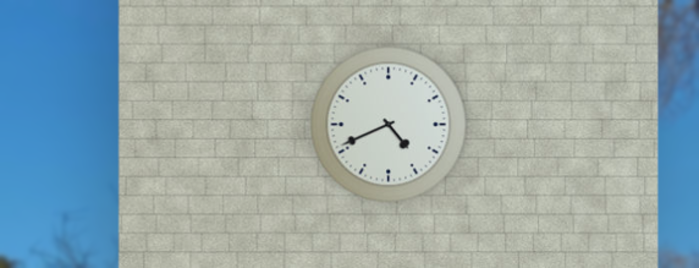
4:41
